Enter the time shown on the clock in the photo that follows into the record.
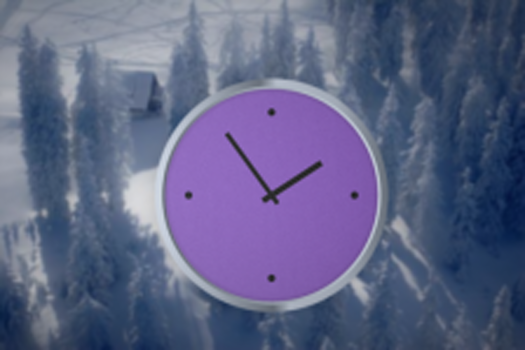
1:54
